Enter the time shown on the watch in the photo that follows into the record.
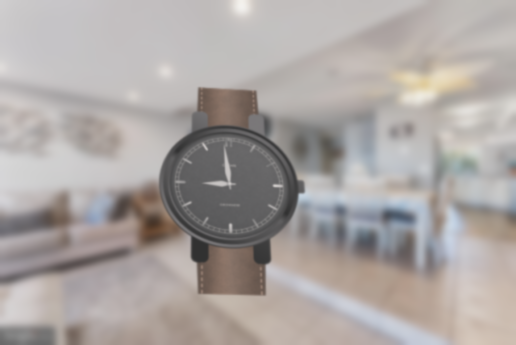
8:59
